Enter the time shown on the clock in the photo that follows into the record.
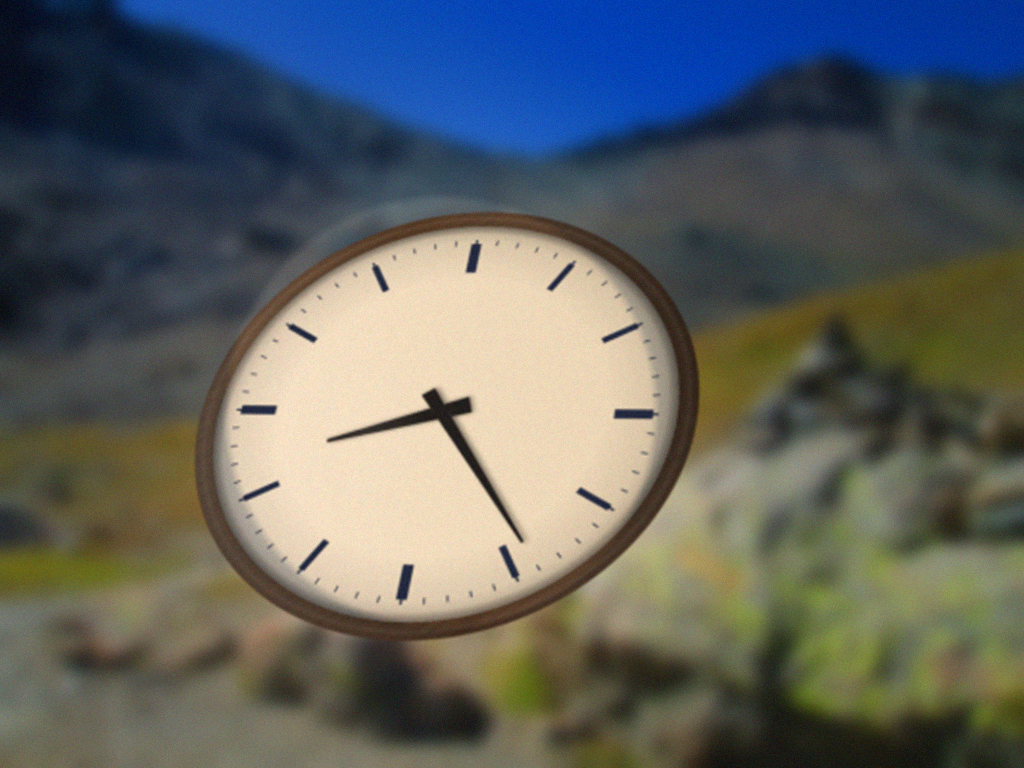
8:24
